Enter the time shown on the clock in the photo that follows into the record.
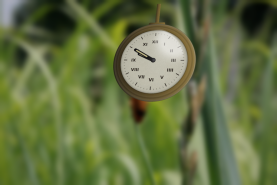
9:50
